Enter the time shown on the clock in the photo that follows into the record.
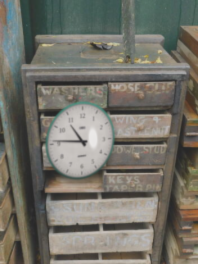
10:46
